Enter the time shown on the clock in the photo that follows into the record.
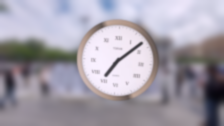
7:08
